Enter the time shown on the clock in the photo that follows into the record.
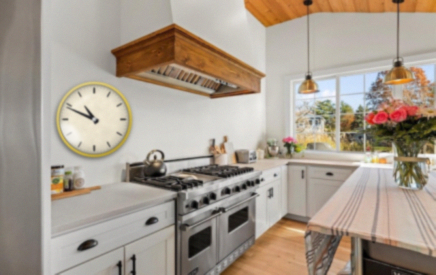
10:49
